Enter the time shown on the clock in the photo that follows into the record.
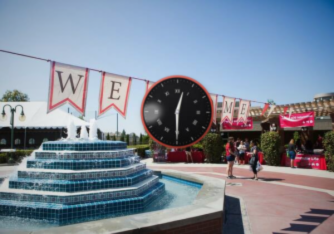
12:30
